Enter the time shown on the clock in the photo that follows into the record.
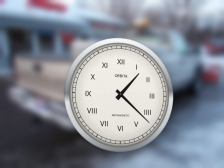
1:22
